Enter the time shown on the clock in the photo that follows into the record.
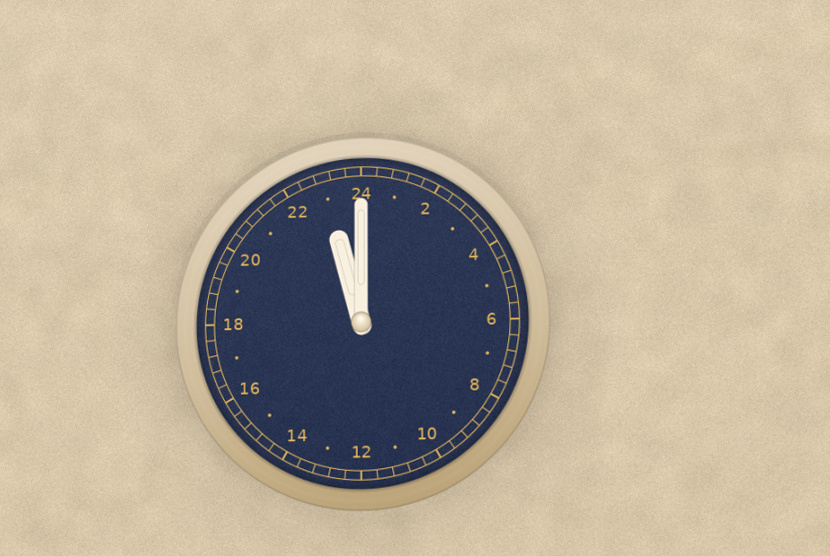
23:00
